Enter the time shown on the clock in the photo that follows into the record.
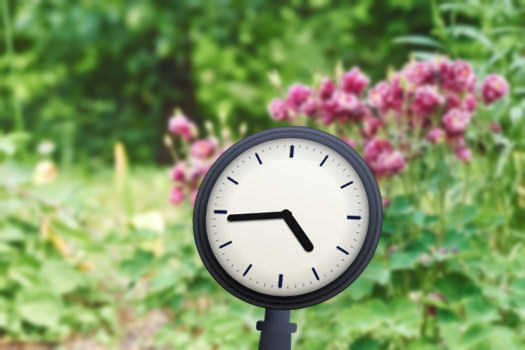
4:44
